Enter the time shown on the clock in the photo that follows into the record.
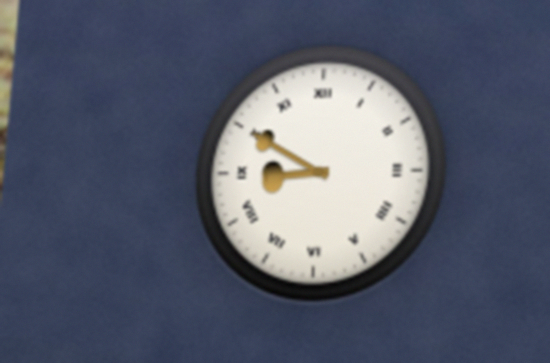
8:50
